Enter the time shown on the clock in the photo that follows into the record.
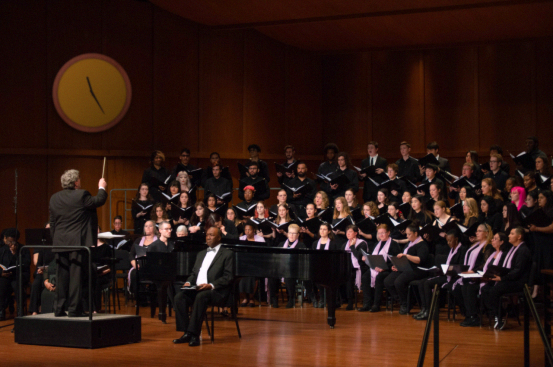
11:25
